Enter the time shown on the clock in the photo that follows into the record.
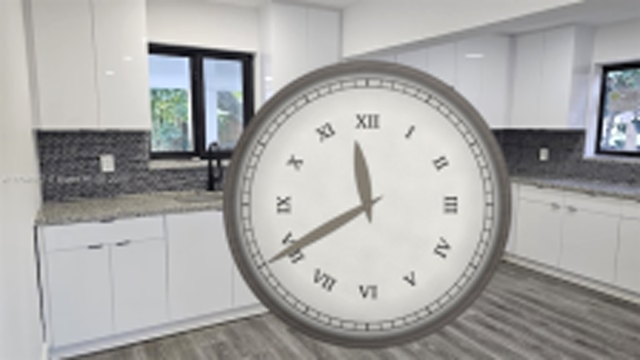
11:40
